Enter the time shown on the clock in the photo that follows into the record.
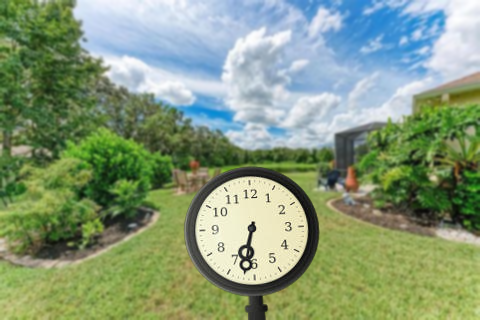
6:32
